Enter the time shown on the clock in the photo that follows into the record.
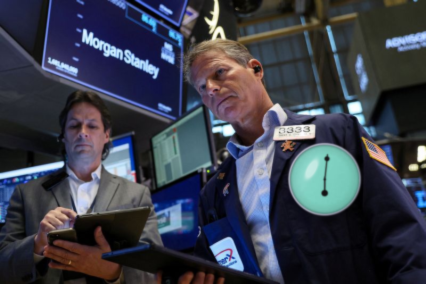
6:01
